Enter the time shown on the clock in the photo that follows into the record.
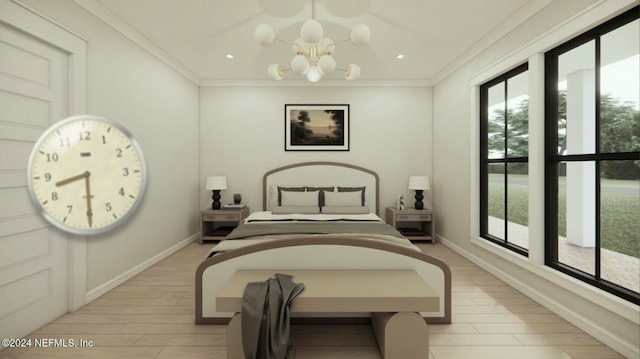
8:30
